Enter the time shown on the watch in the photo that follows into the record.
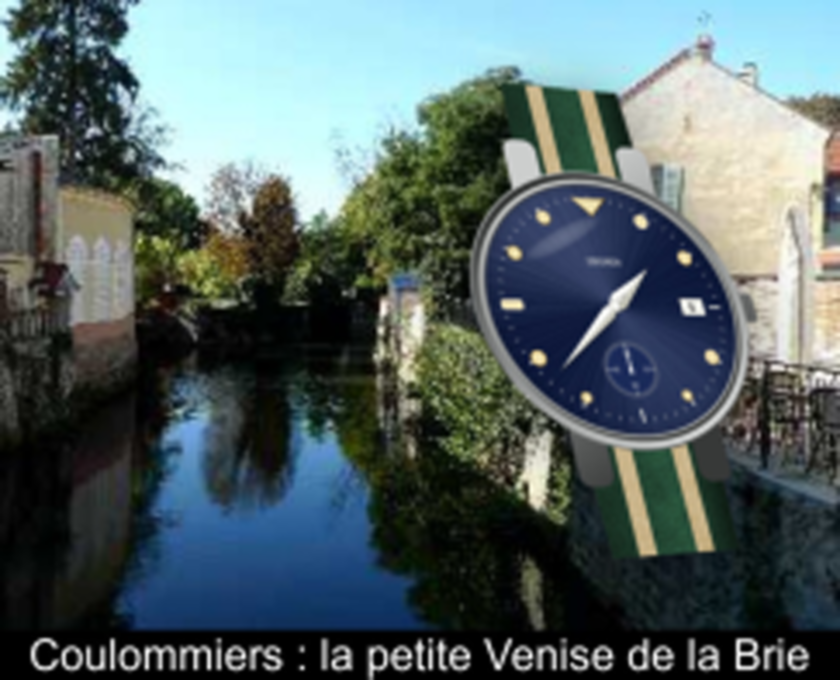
1:38
